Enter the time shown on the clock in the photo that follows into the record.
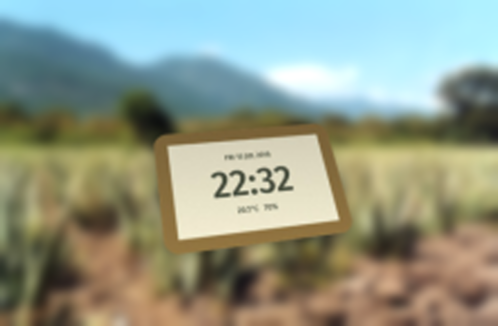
22:32
